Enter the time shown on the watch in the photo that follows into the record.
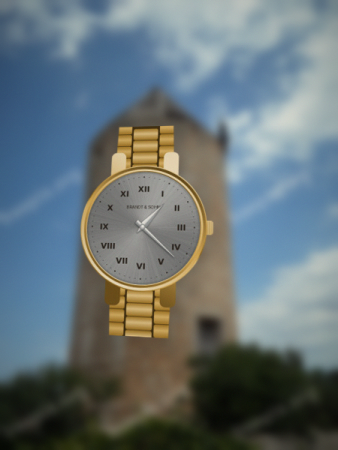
1:22
